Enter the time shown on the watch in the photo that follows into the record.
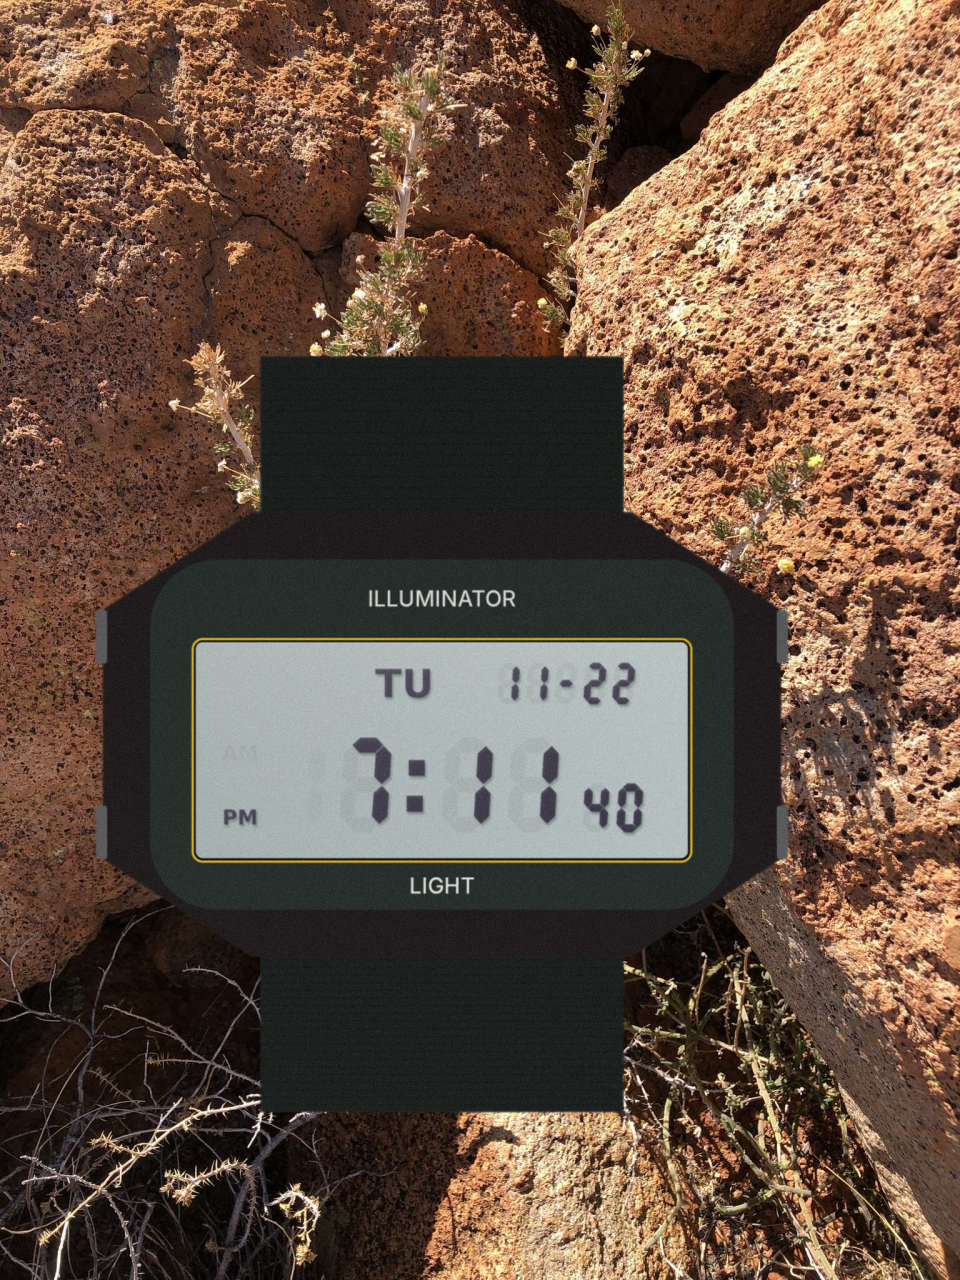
7:11:40
